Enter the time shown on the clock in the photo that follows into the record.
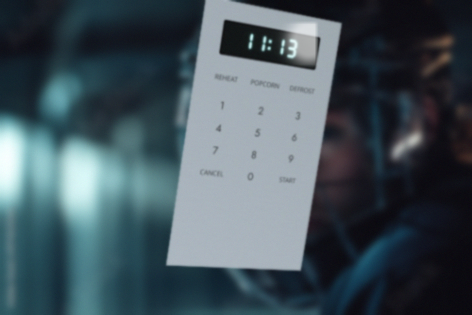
11:13
